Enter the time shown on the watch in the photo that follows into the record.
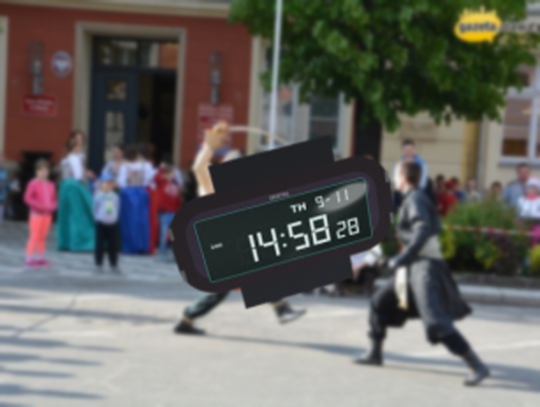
14:58:28
